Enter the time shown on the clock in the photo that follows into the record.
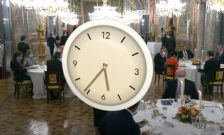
5:36
